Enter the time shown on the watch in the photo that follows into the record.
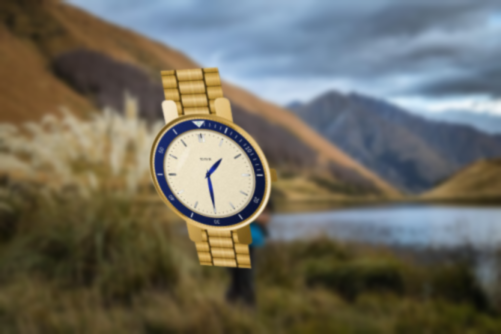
1:30
